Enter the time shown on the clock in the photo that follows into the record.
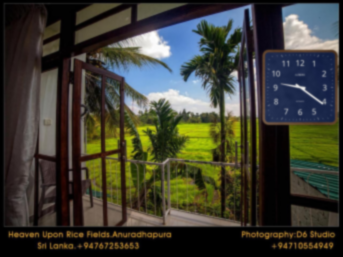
9:21
